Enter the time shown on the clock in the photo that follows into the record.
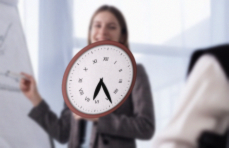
6:24
